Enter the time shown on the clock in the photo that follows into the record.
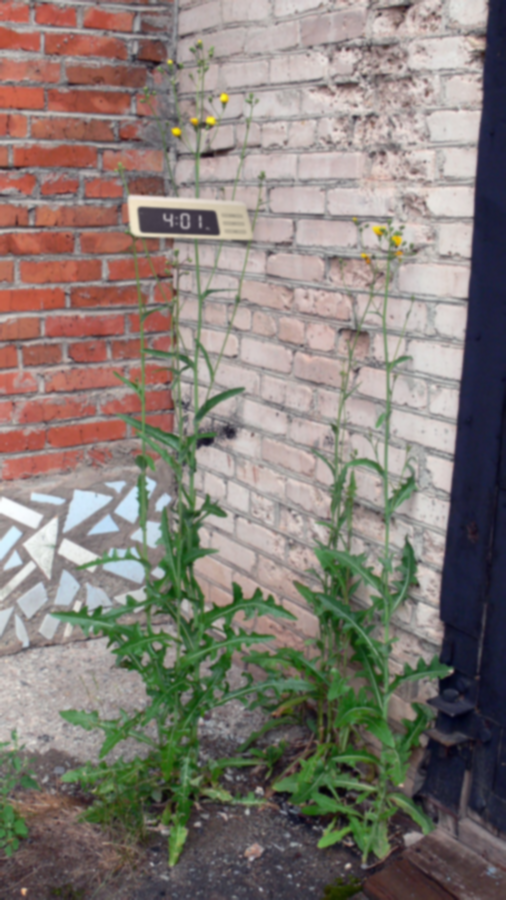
4:01
